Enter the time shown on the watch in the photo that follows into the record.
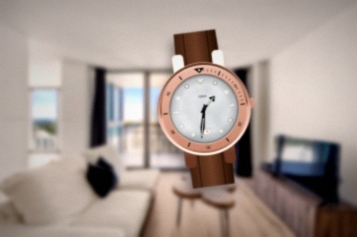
1:32
